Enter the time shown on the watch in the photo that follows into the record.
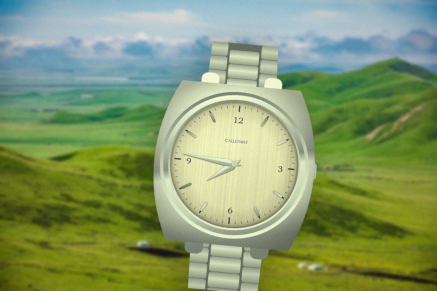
7:46
